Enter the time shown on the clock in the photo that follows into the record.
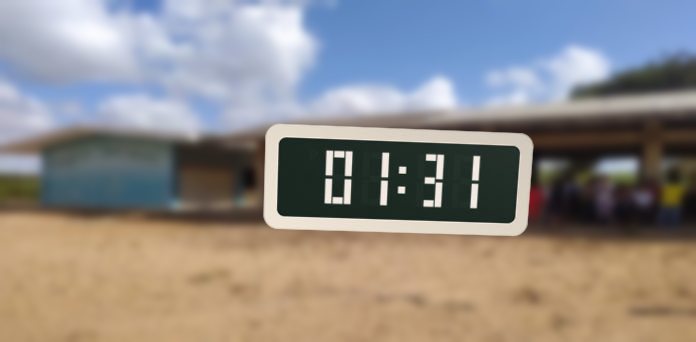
1:31
